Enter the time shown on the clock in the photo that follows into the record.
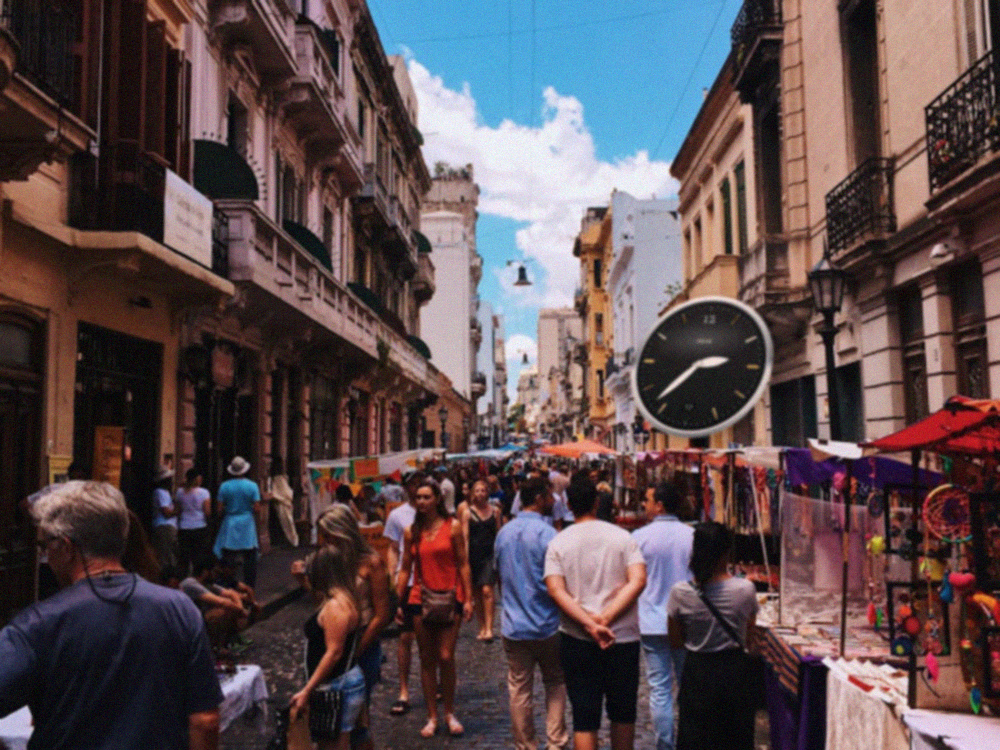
2:37
